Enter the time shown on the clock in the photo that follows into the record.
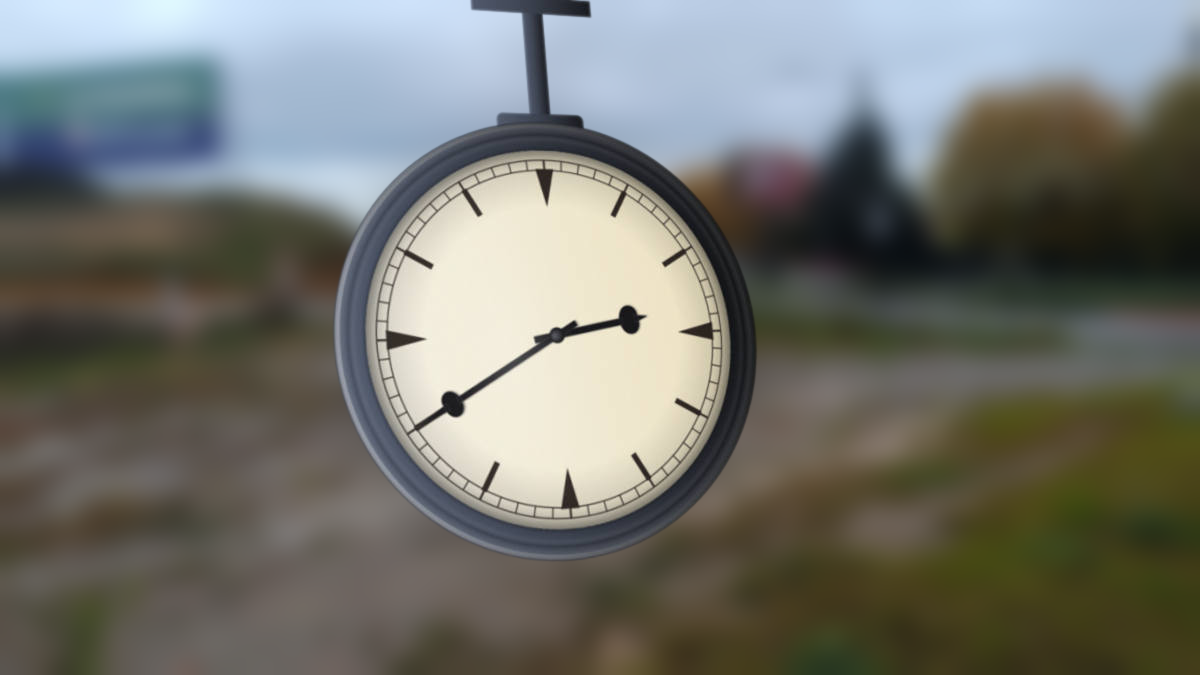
2:40
